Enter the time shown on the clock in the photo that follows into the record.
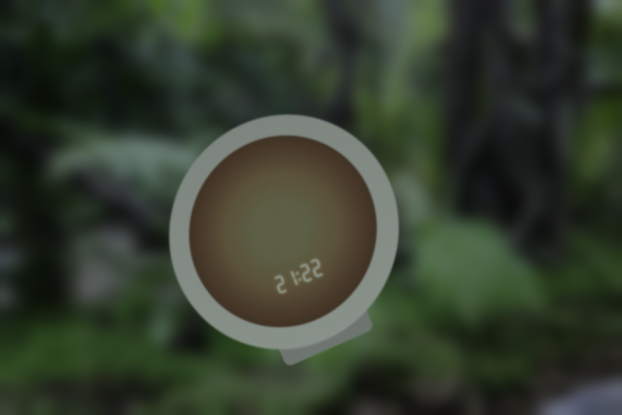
21:22
